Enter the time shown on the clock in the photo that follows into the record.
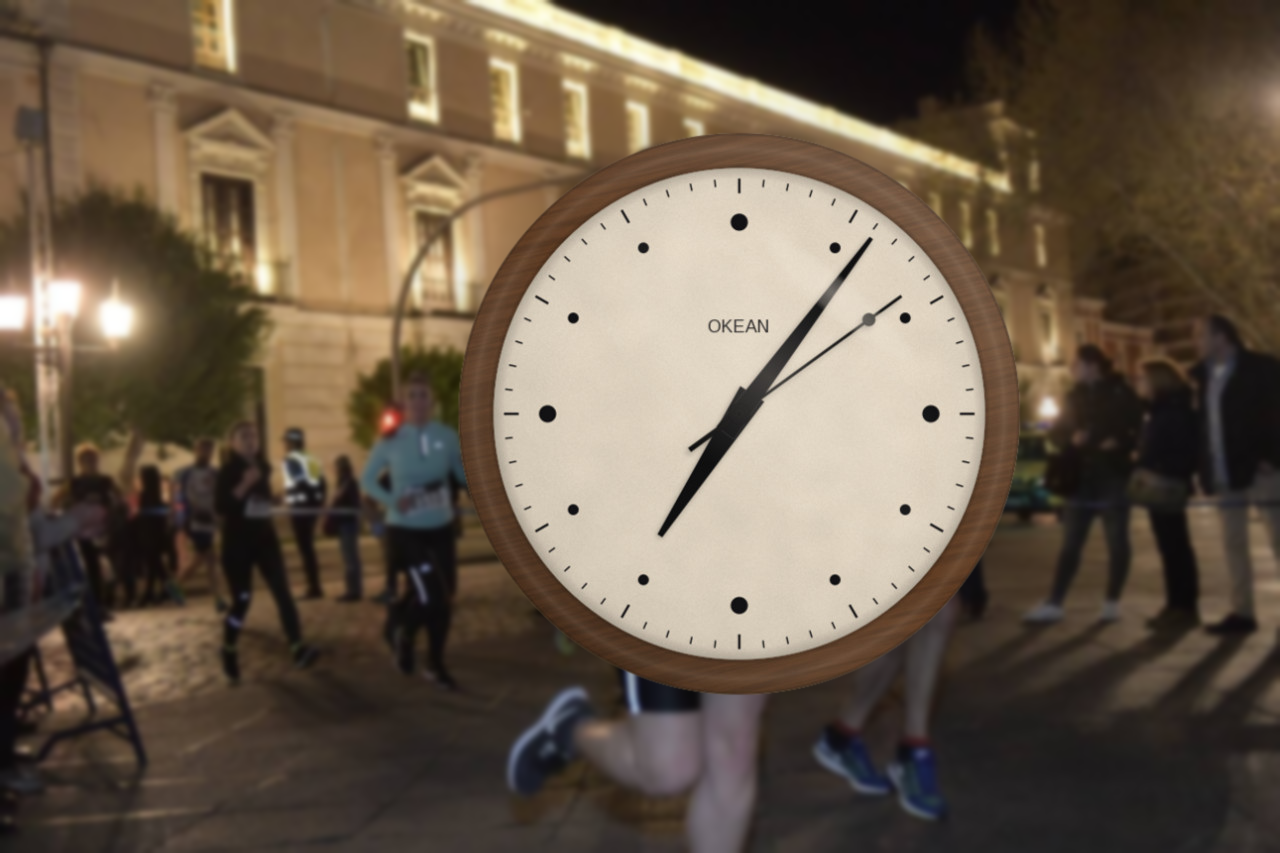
7:06:09
